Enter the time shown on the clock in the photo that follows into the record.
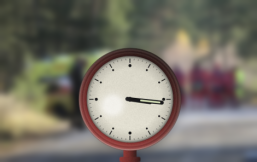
3:16
